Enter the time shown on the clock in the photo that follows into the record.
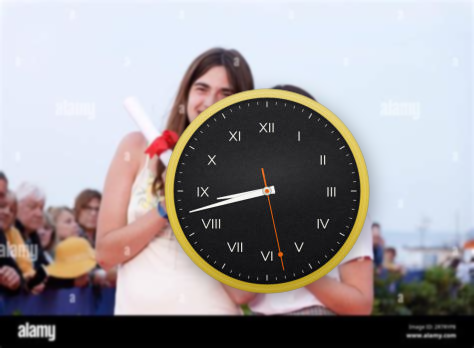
8:42:28
